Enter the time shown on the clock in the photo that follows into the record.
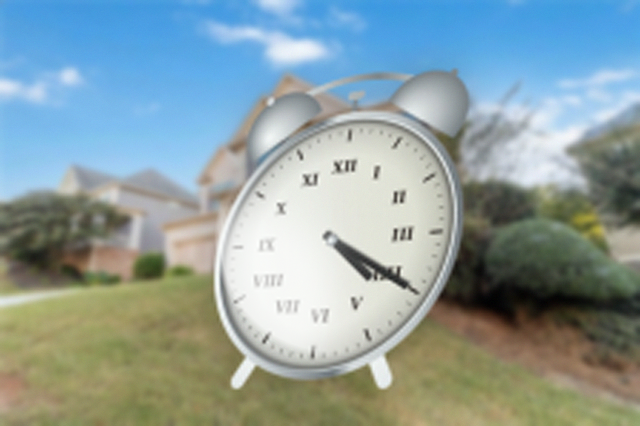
4:20
